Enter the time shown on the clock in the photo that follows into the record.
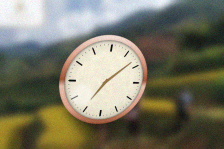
7:08
